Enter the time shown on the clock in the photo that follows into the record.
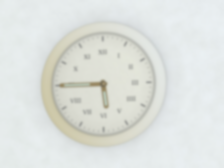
5:45
